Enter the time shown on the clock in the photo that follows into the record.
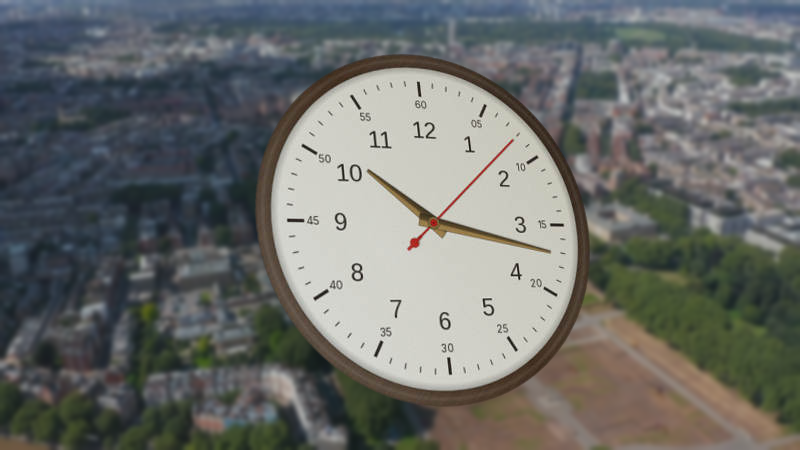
10:17:08
